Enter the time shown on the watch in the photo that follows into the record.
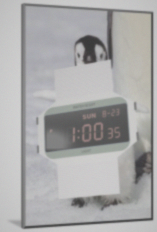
1:00:35
